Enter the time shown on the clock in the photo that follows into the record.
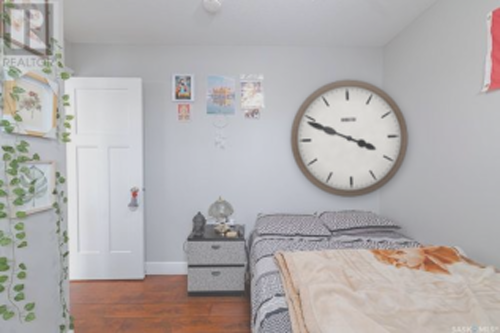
3:49
